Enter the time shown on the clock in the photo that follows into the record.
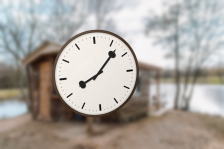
8:07
